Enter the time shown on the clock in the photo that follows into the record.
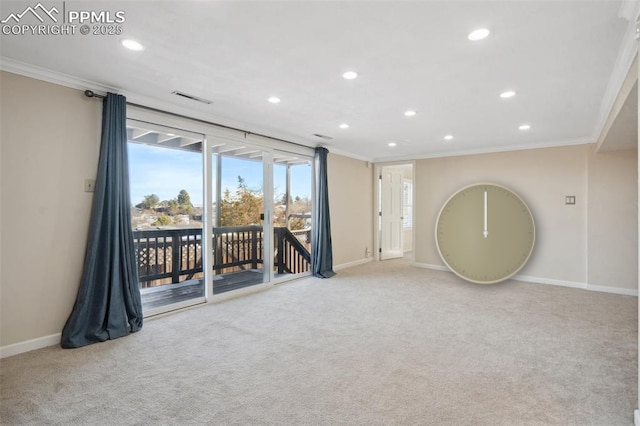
12:00
